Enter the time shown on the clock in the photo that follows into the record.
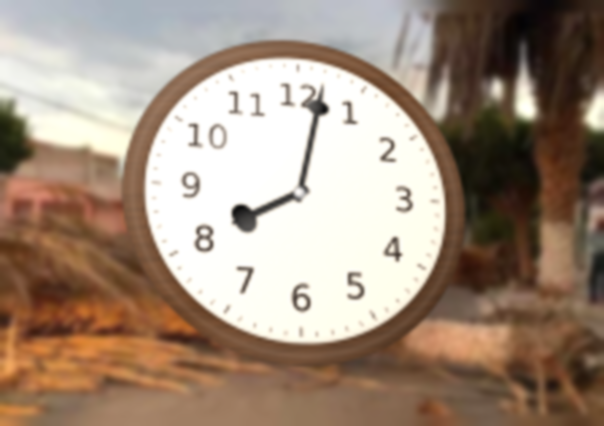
8:02
